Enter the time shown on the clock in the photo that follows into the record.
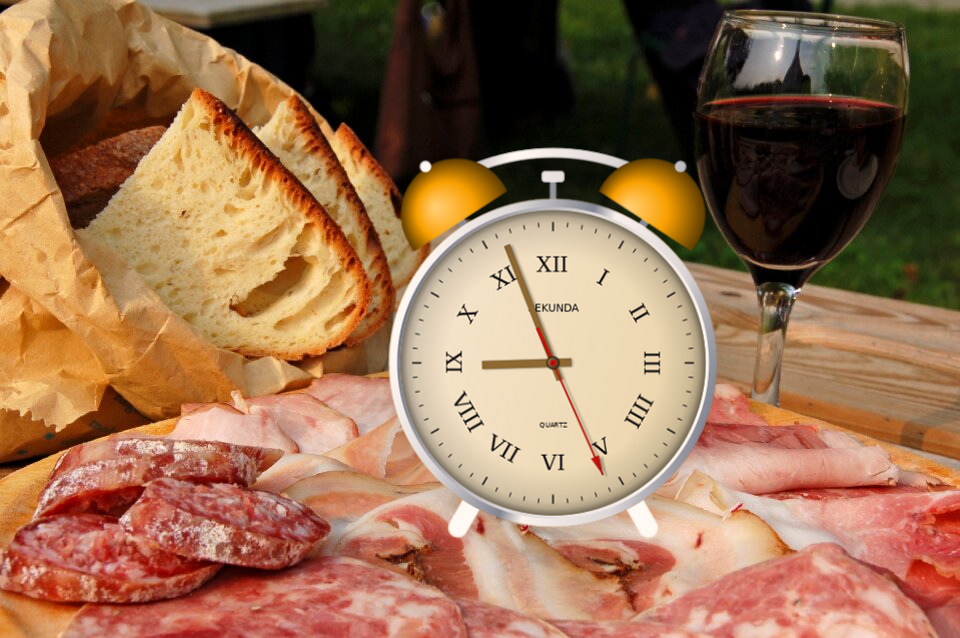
8:56:26
